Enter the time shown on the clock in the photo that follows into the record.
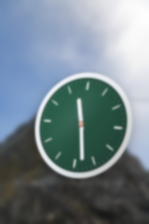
11:28
